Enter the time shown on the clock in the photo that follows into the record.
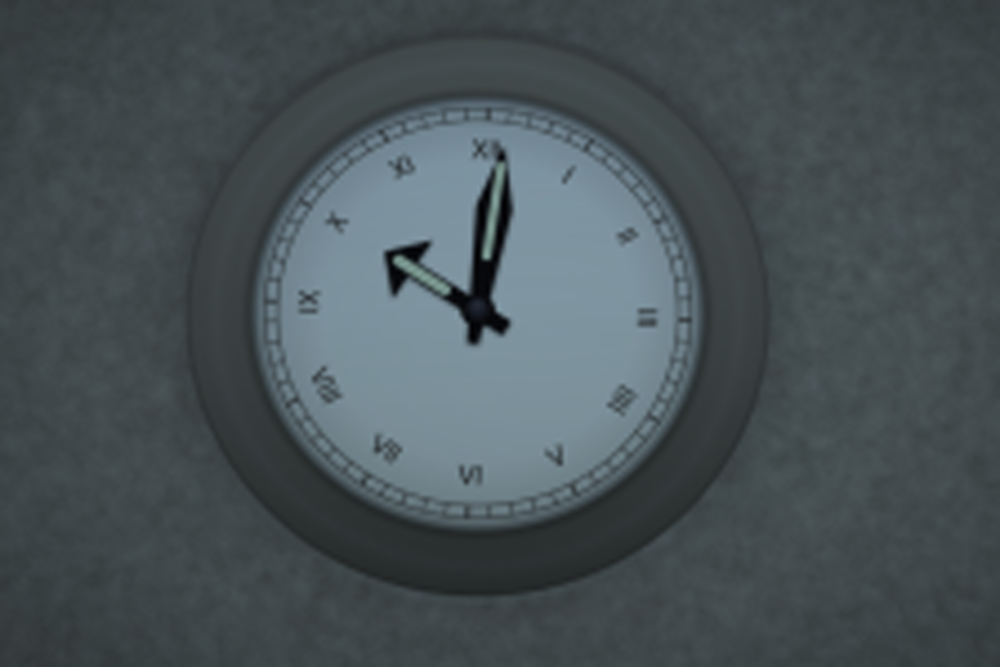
10:01
